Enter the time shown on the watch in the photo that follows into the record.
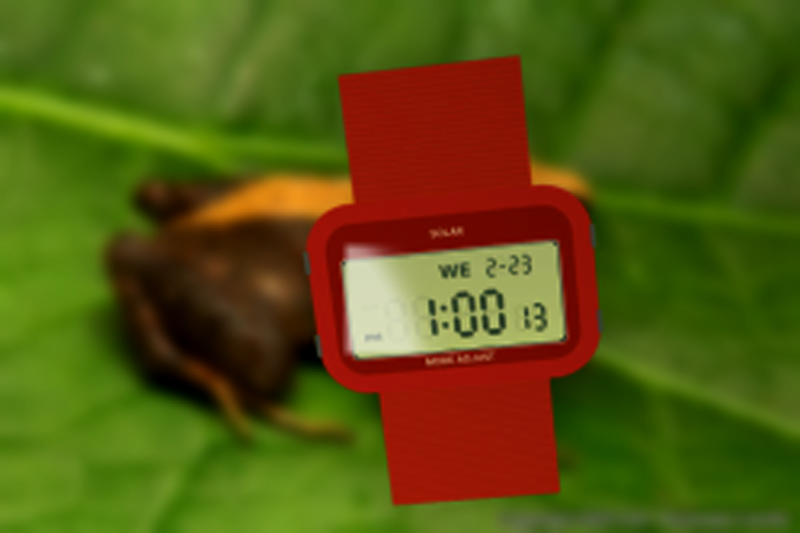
1:00:13
